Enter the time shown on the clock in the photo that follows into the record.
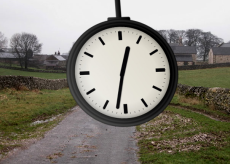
12:32
